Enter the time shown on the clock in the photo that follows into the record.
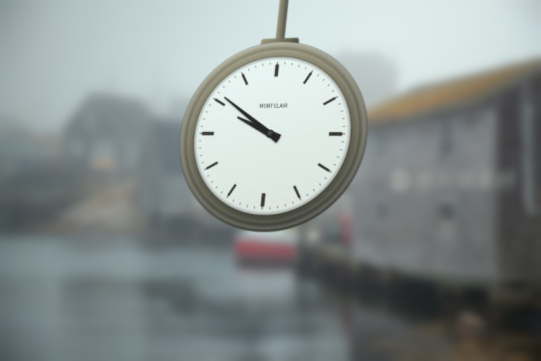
9:51
